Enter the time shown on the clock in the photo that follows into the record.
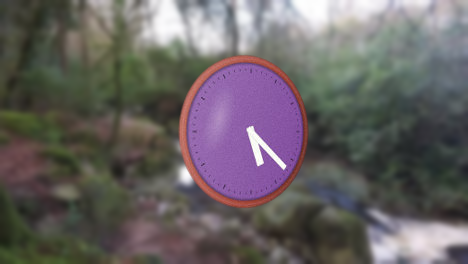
5:22
